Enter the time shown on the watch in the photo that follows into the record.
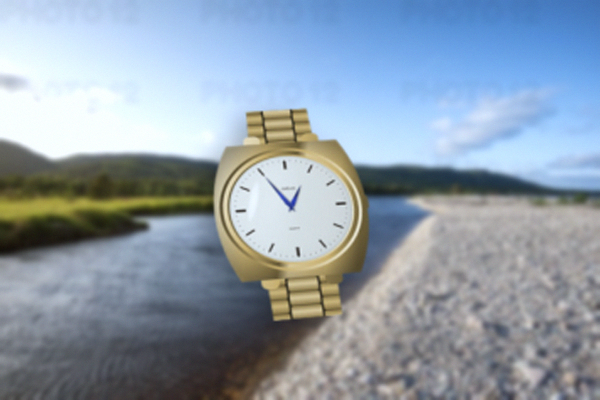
12:55
